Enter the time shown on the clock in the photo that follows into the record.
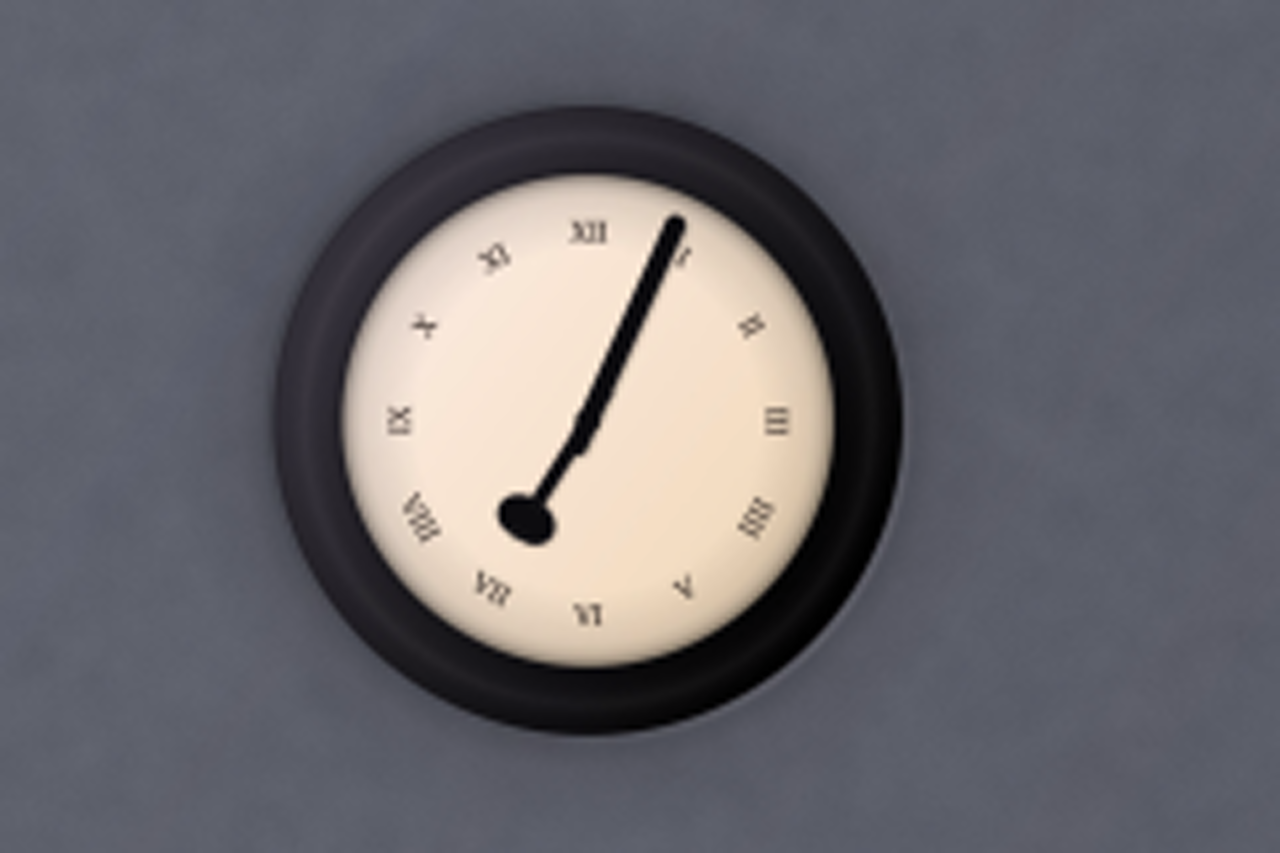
7:04
